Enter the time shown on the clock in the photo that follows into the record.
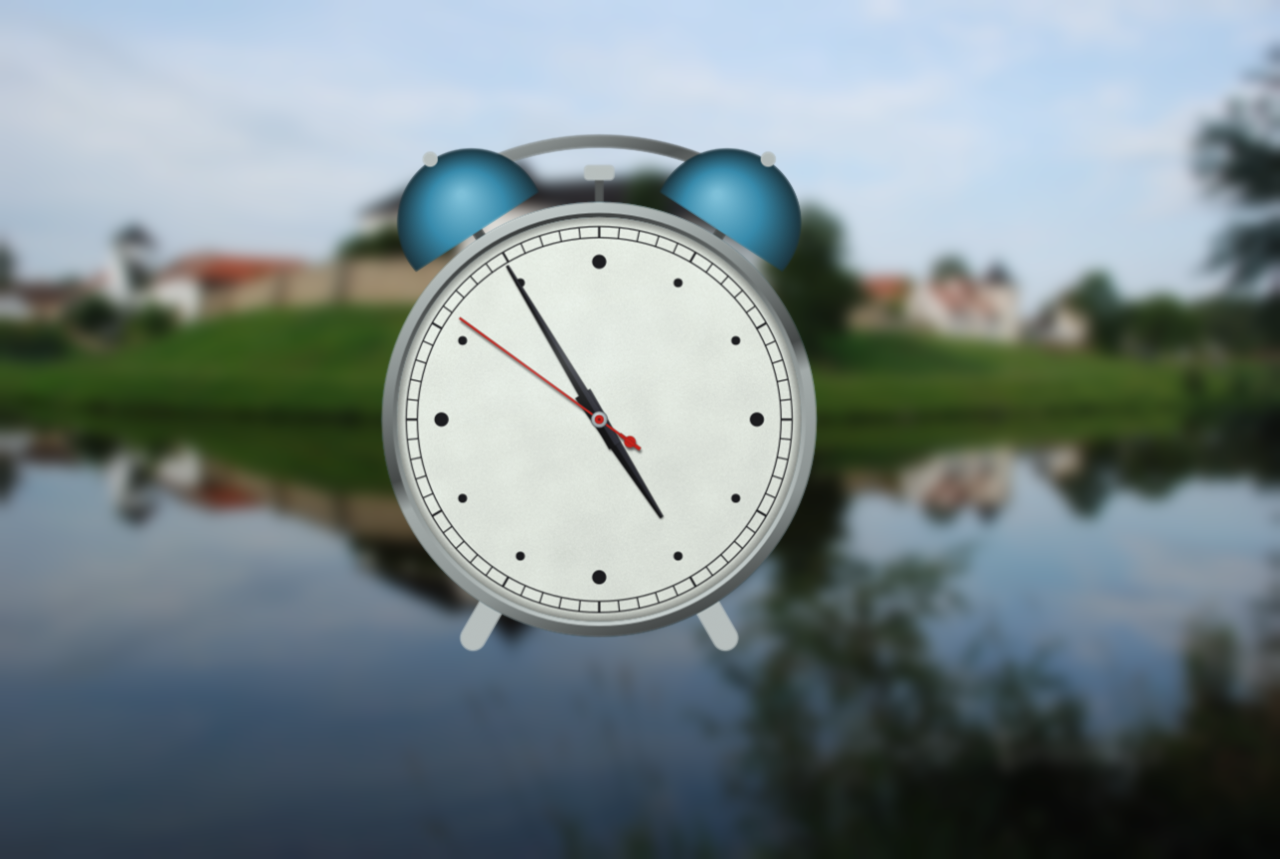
4:54:51
